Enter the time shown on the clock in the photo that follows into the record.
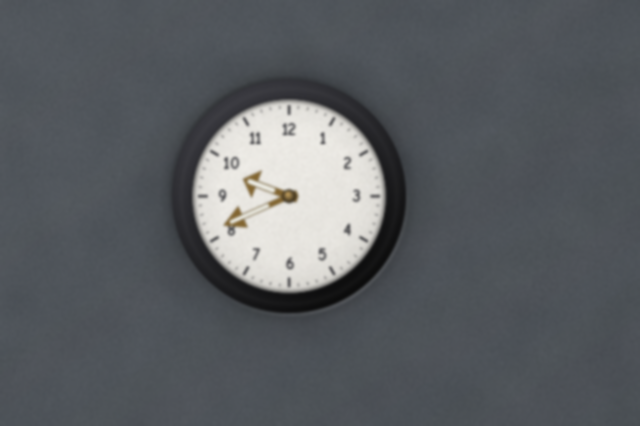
9:41
